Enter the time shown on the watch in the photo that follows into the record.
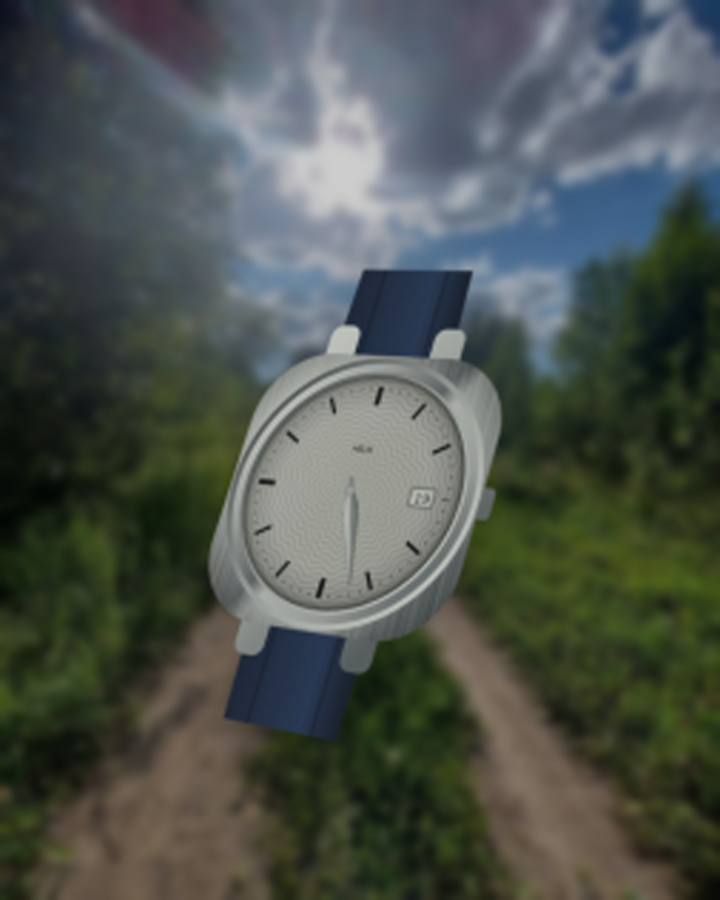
5:27
